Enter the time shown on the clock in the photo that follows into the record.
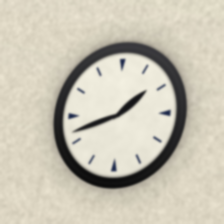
1:42
